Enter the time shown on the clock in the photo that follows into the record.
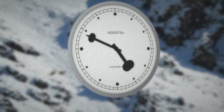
4:49
